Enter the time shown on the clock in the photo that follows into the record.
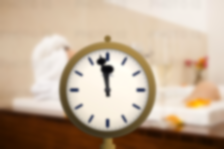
11:58
